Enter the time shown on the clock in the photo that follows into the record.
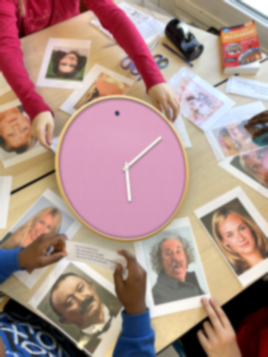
6:10
